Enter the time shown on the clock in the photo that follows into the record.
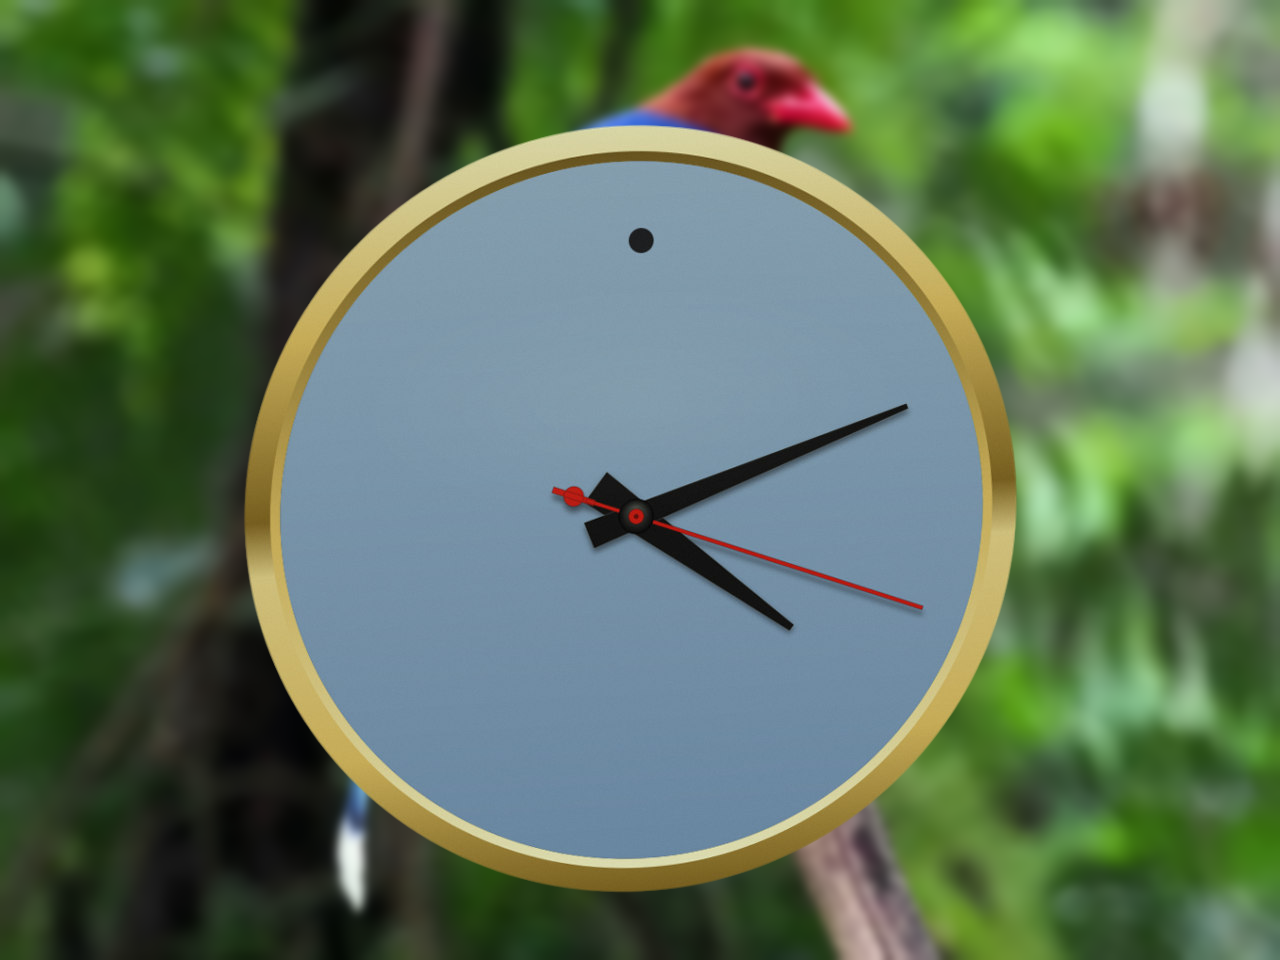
4:11:18
